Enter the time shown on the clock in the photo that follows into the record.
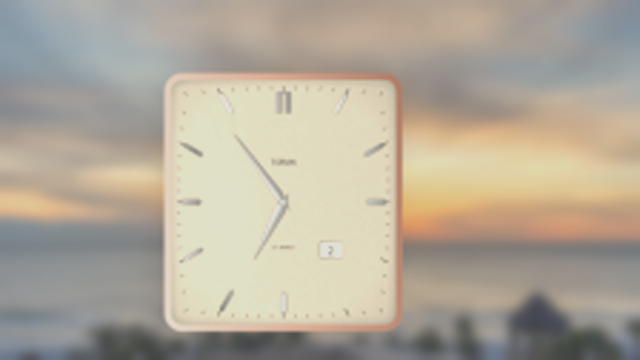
6:54
